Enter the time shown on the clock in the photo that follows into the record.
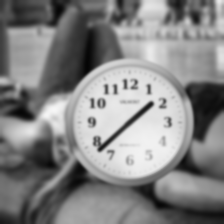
1:38
